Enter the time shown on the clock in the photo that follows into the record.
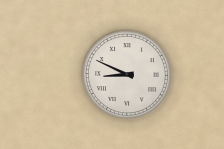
8:49
